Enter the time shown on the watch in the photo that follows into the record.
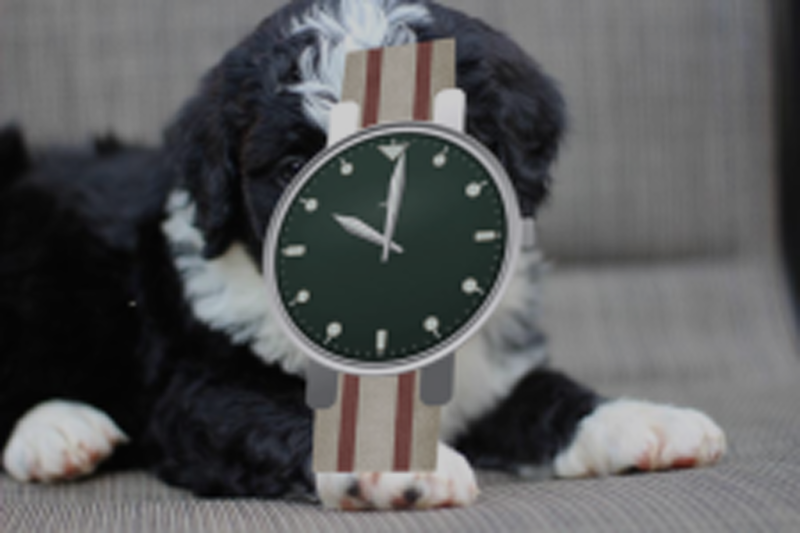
10:01
